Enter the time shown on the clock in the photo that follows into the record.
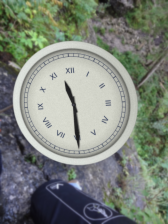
11:30
